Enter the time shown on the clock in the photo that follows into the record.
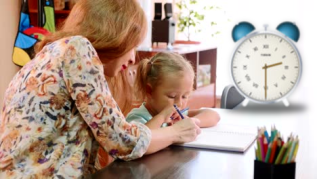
2:30
